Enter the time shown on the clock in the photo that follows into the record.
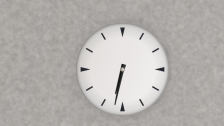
6:32
